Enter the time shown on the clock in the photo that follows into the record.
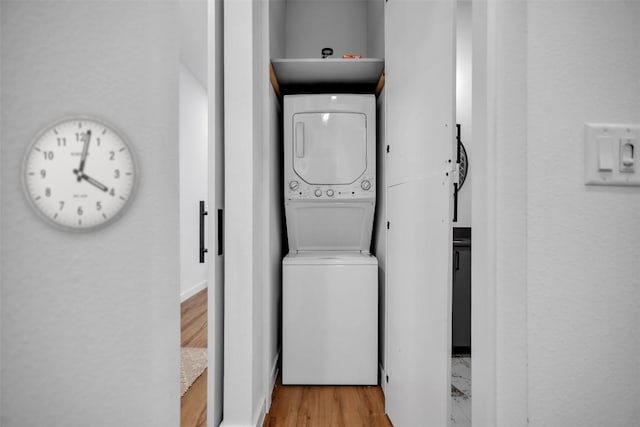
4:02
